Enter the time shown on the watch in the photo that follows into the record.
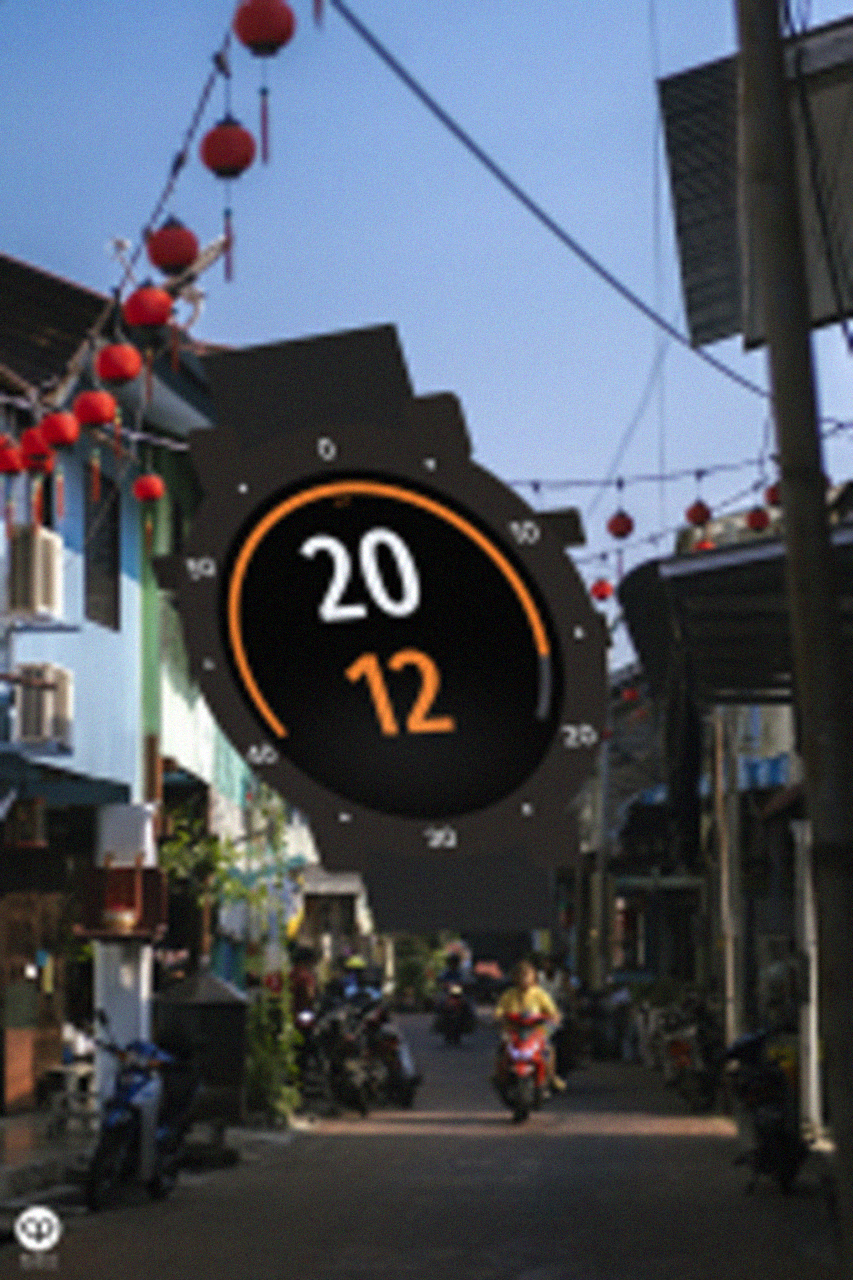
20:12
